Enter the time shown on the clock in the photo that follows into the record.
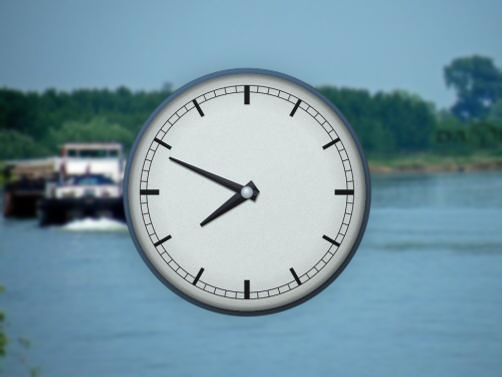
7:49
